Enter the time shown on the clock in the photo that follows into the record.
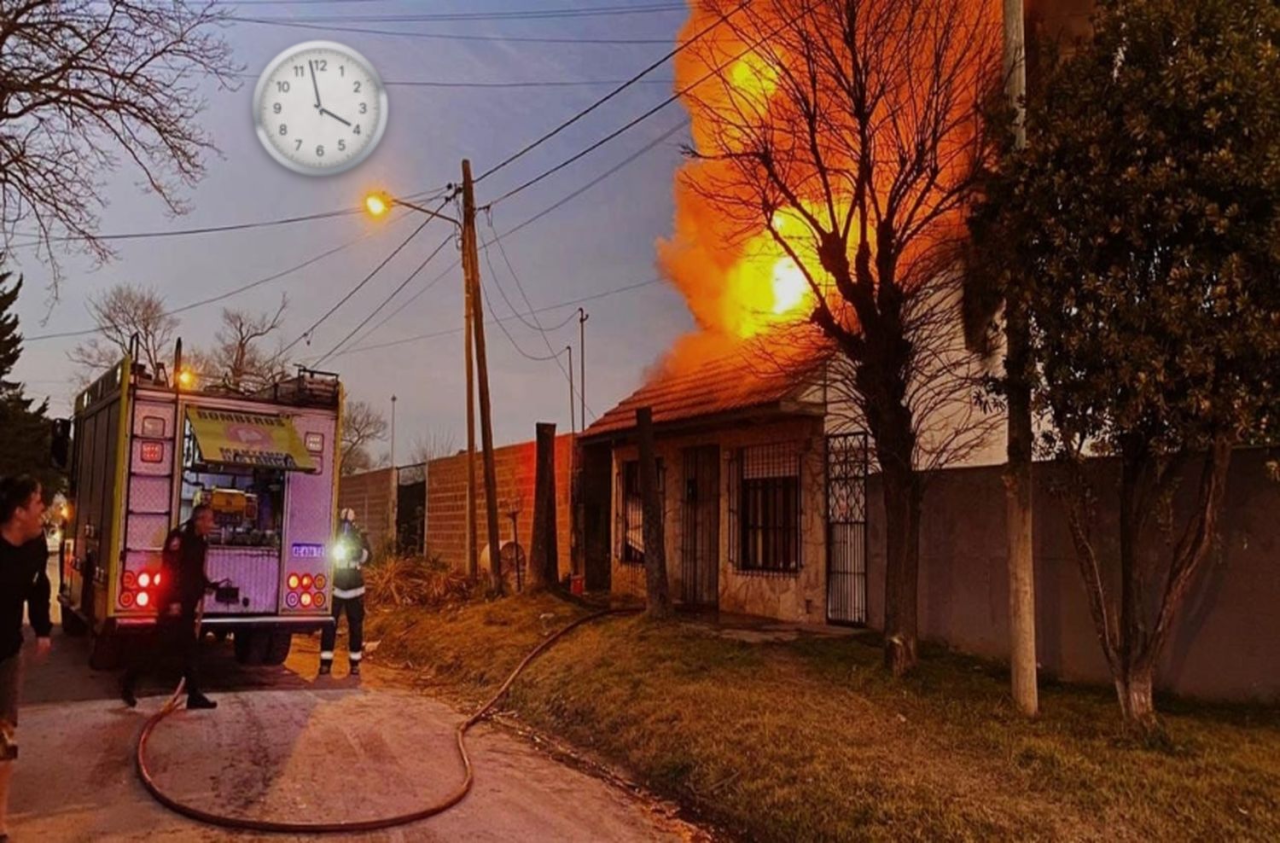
3:58
